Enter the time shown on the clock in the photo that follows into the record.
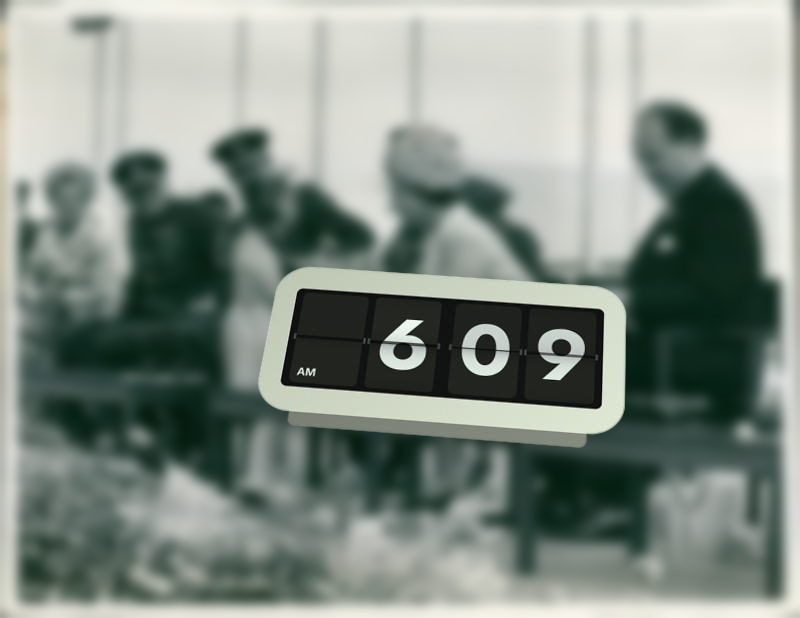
6:09
